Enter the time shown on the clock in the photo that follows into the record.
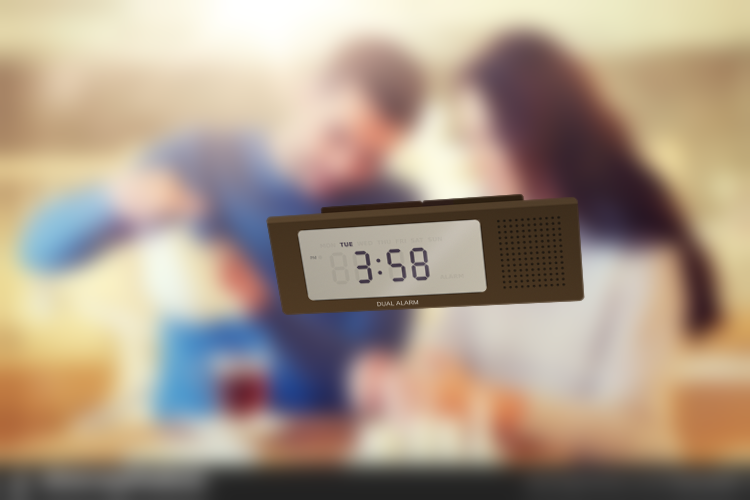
3:58
